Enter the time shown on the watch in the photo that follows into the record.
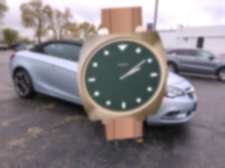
2:09
